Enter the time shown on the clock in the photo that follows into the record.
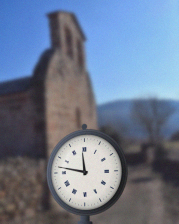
11:47
